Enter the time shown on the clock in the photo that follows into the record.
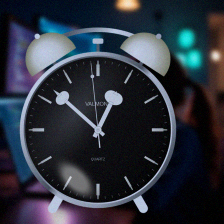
12:51:59
